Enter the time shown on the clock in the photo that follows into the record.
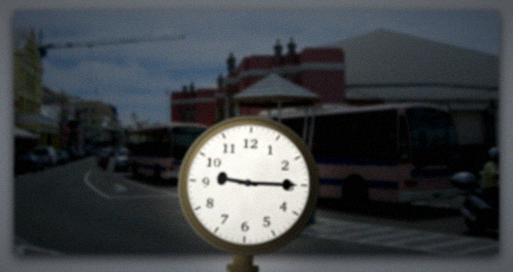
9:15
